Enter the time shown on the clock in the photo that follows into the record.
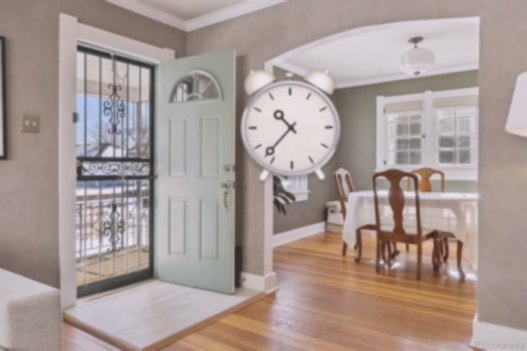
10:37
